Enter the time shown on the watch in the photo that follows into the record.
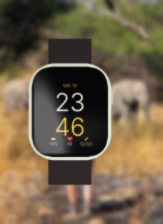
23:46
